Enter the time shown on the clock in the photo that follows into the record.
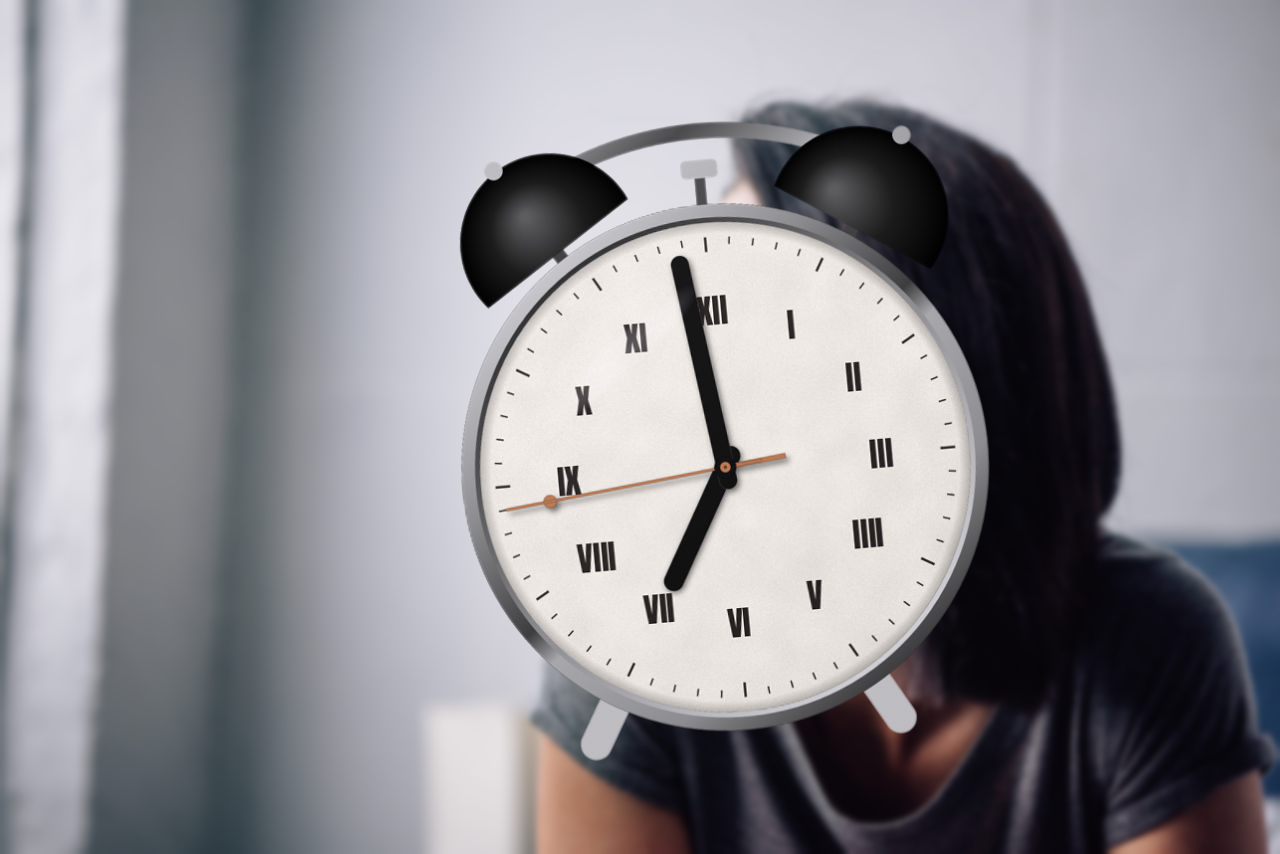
6:58:44
